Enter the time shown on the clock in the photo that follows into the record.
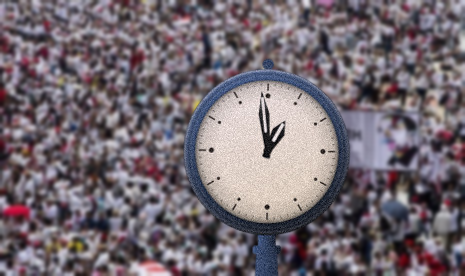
12:59
